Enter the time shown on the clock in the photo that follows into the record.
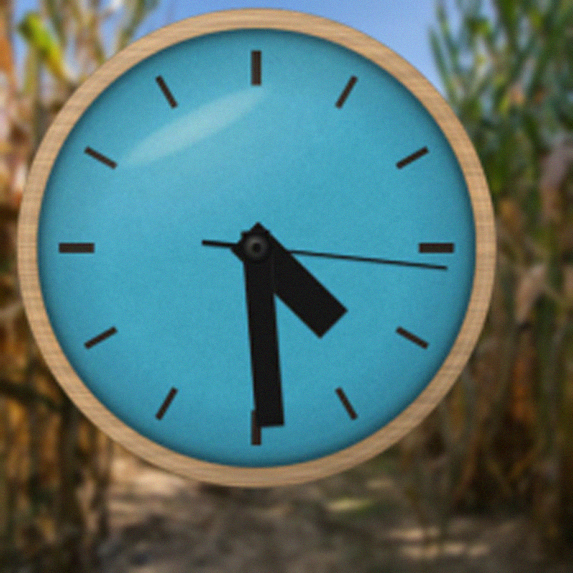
4:29:16
